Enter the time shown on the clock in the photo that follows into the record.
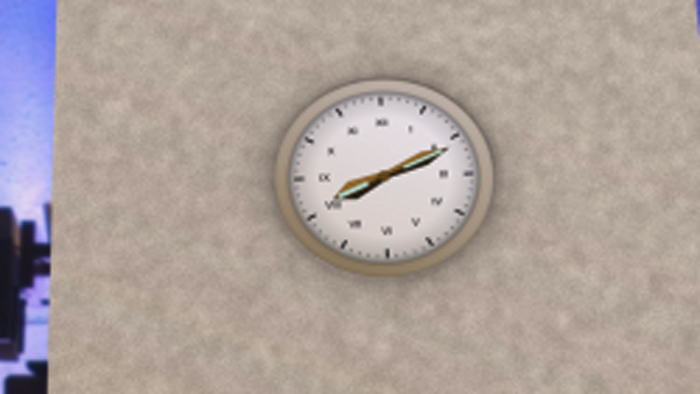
8:11
